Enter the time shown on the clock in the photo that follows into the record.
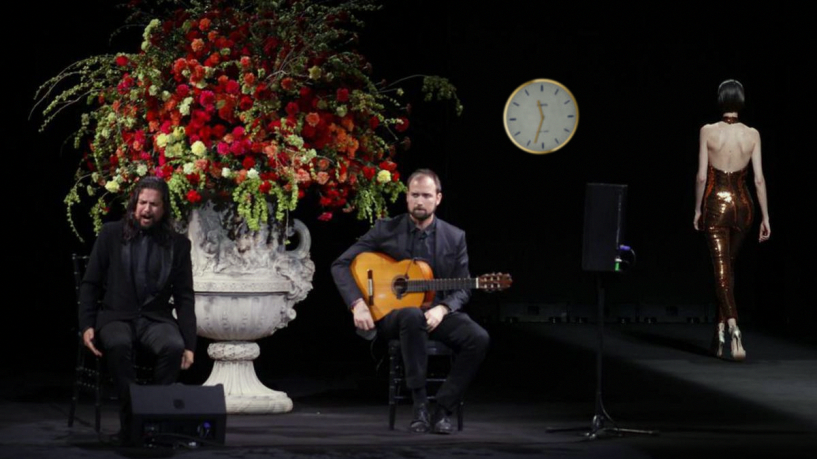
11:33
